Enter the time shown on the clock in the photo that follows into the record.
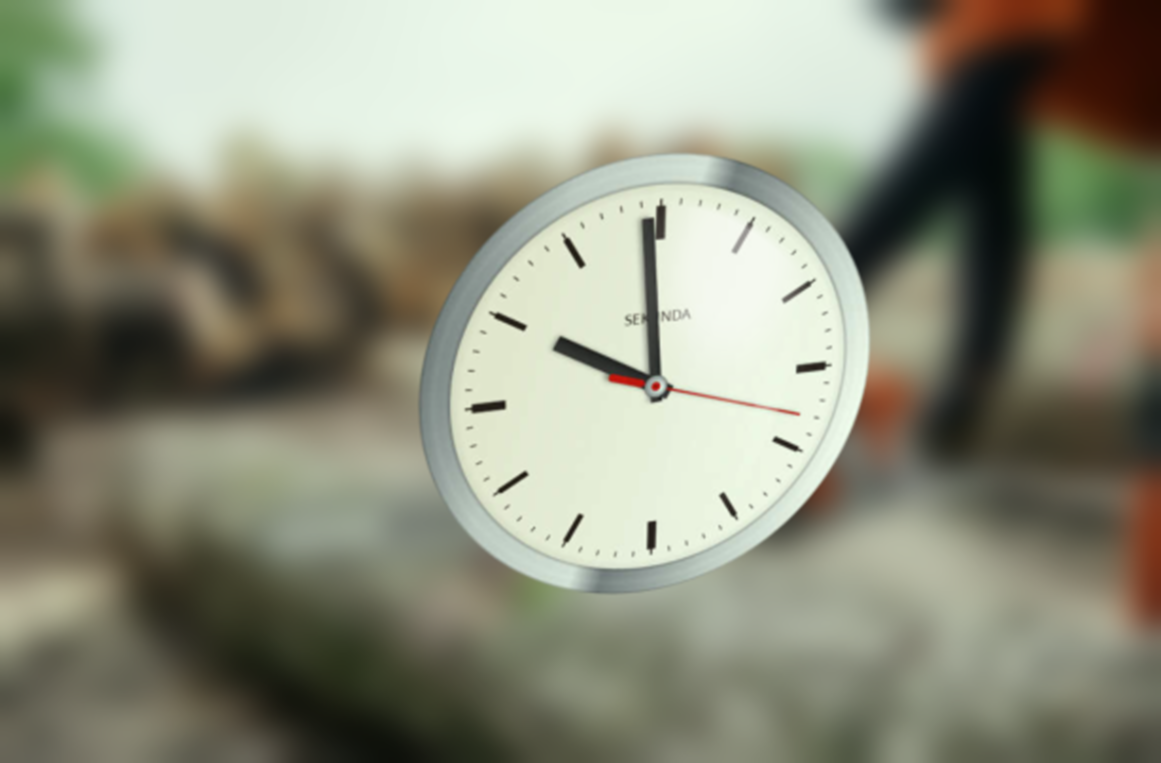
9:59:18
